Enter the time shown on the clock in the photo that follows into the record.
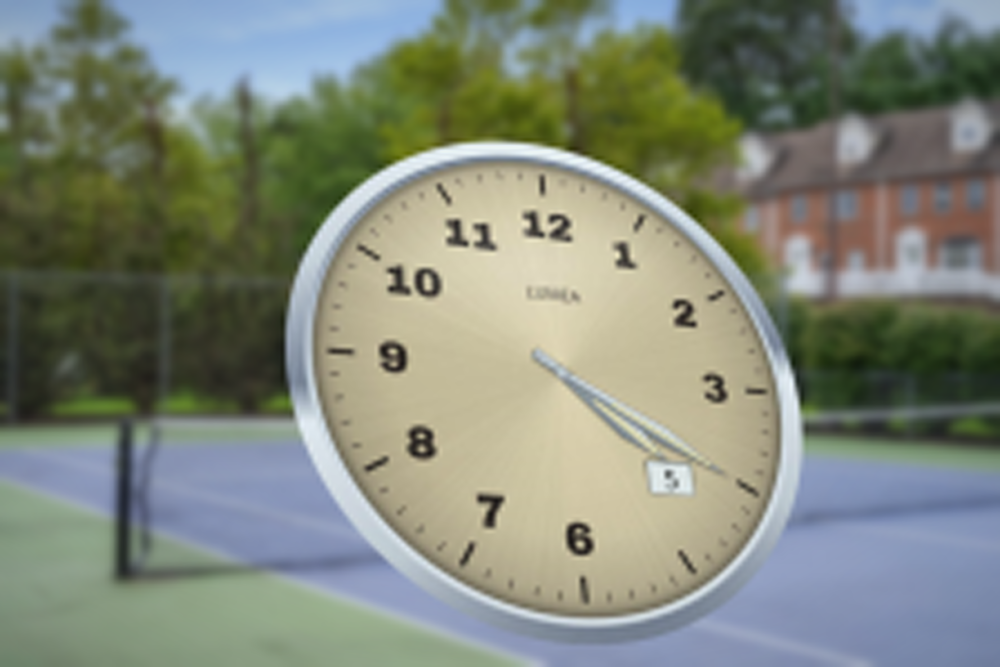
4:20
